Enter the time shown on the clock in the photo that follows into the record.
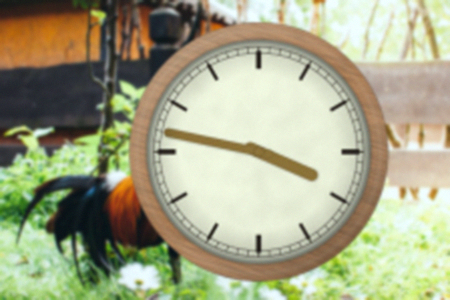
3:47
